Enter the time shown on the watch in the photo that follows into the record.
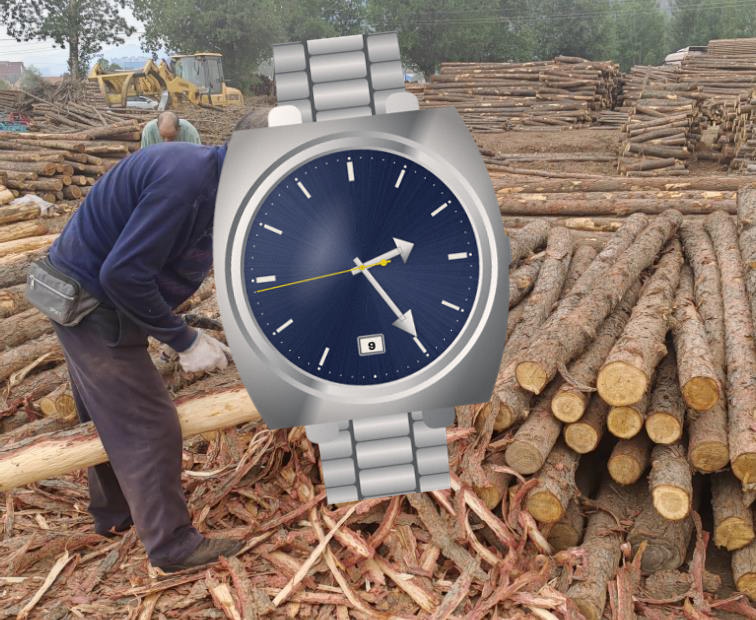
2:24:44
